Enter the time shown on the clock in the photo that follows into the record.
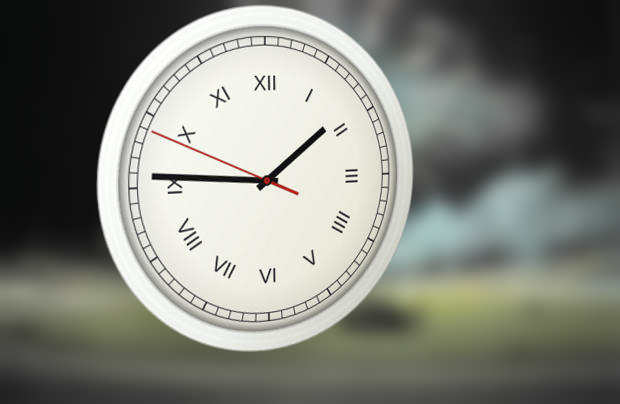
1:45:49
